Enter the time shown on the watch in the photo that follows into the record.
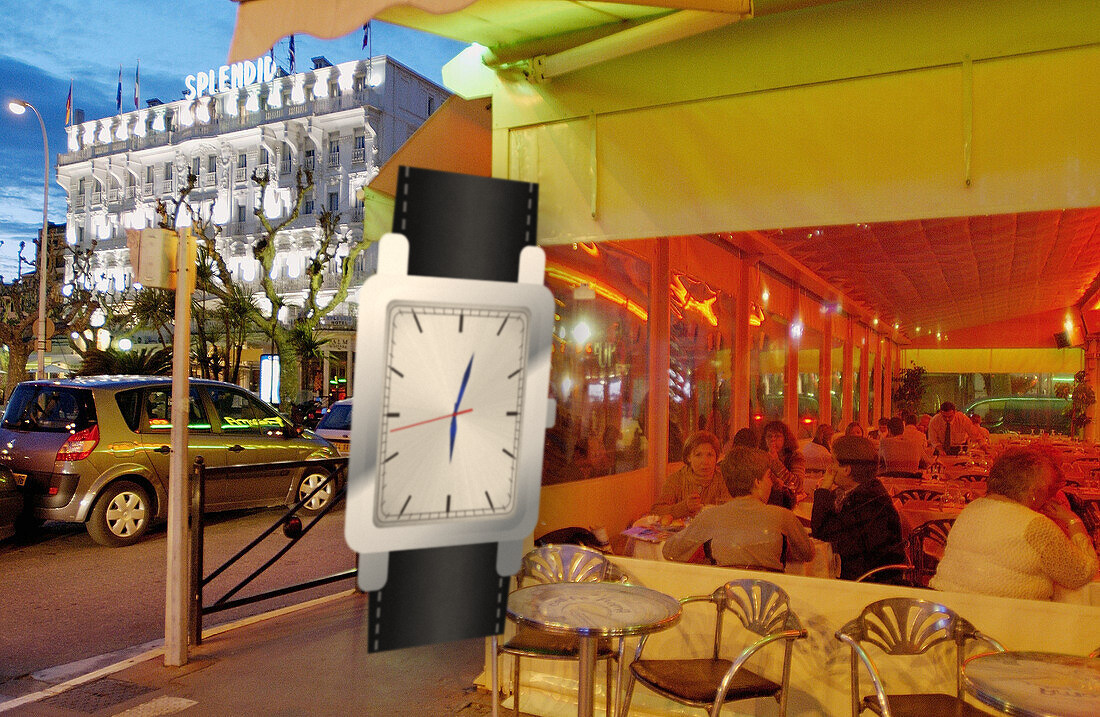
6:02:43
